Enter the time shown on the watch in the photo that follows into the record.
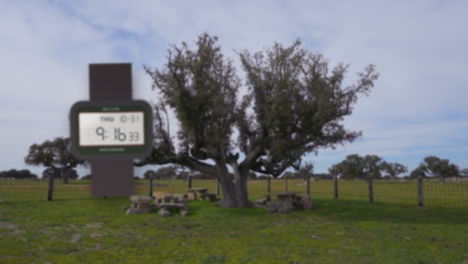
9:16
